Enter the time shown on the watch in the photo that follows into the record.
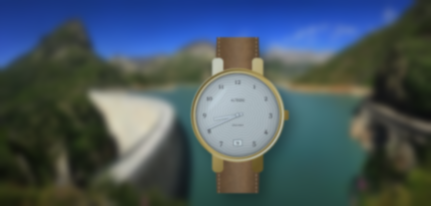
8:41
